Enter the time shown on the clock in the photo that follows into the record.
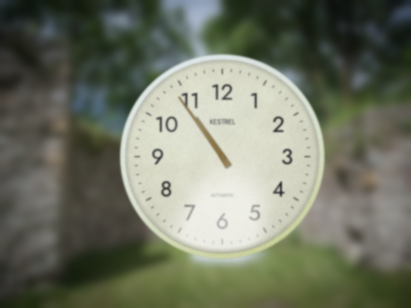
10:54
